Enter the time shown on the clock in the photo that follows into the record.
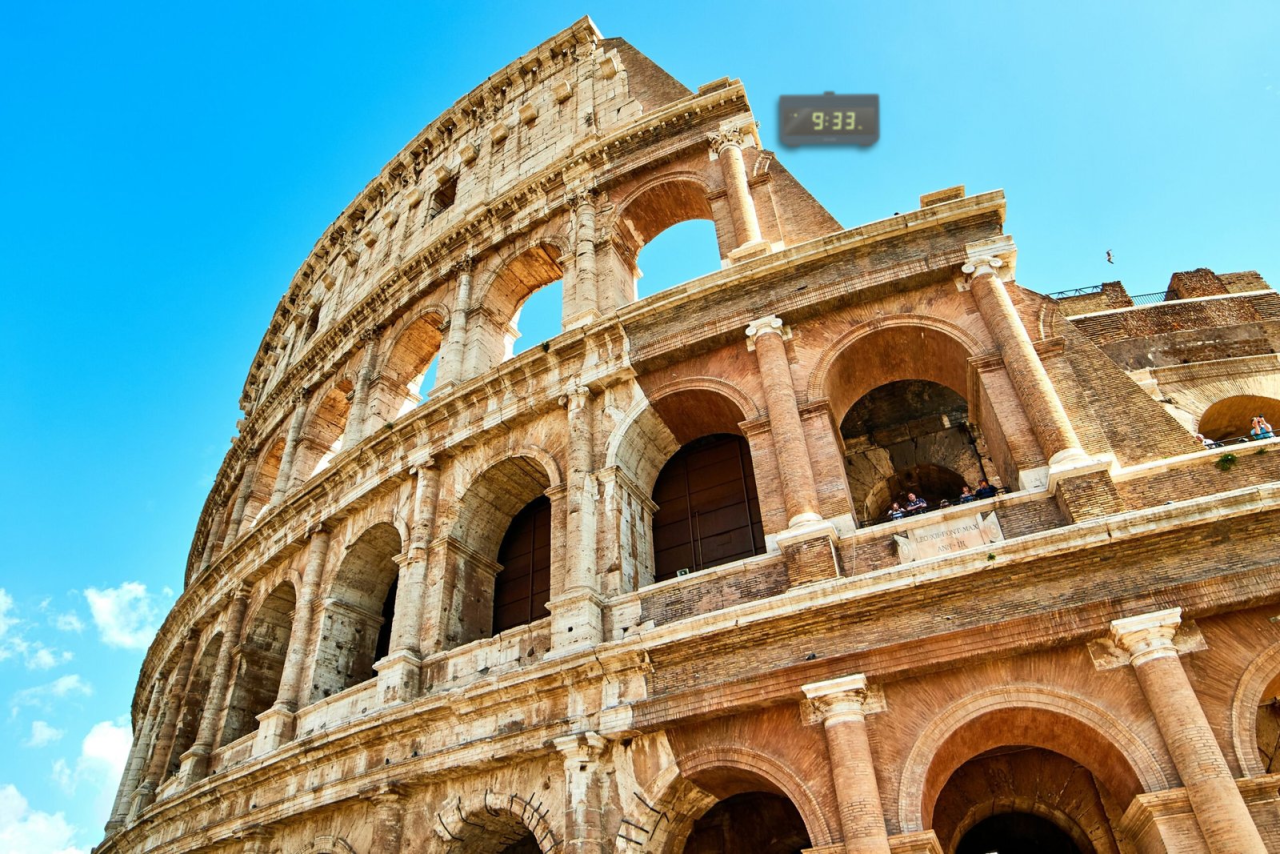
9:33
